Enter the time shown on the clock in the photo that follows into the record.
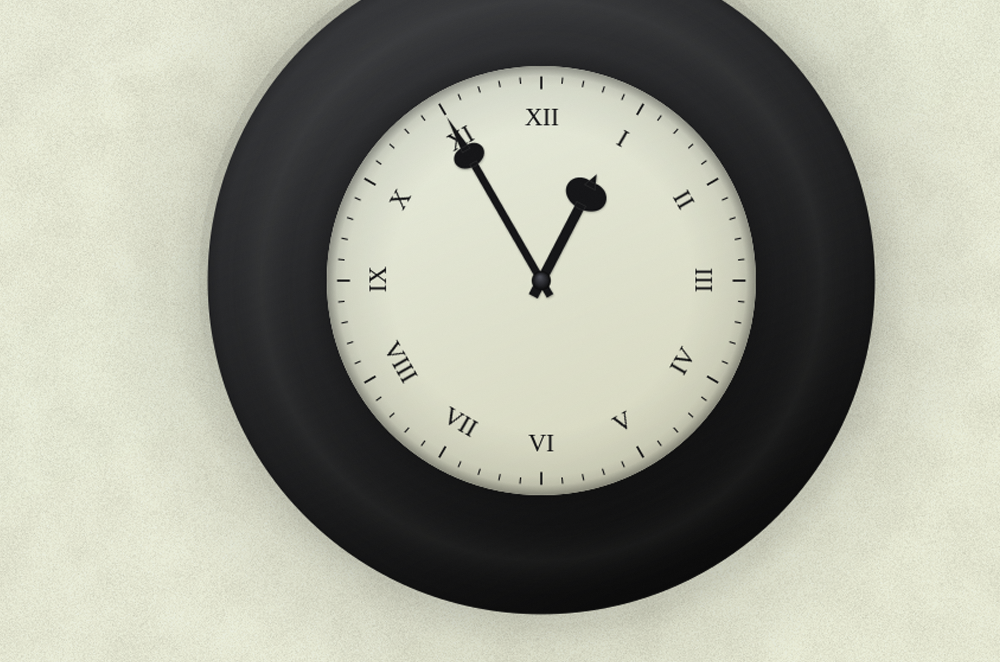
12:55
